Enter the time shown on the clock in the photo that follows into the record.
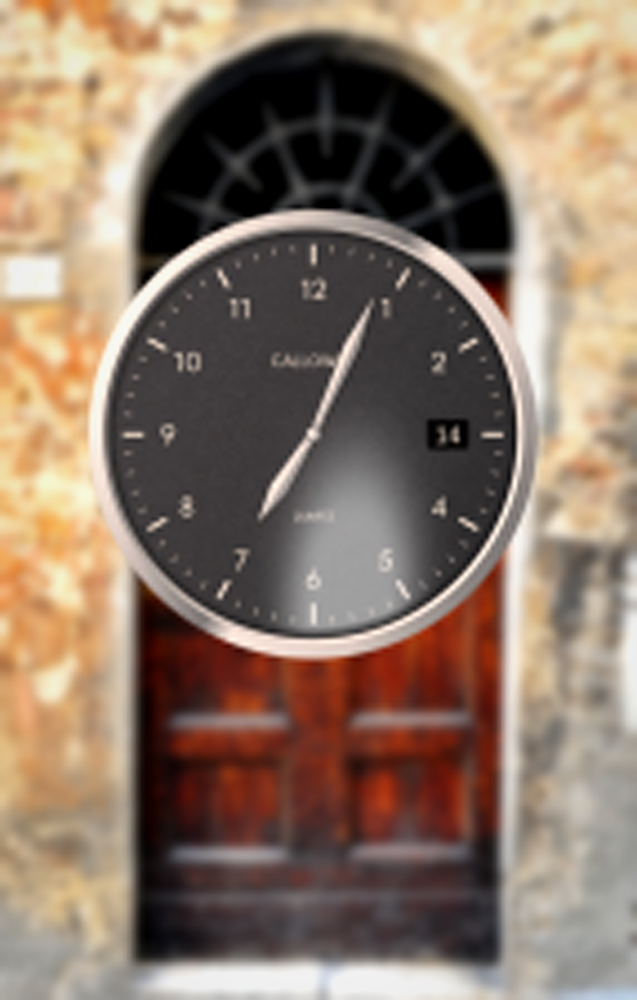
7:04
